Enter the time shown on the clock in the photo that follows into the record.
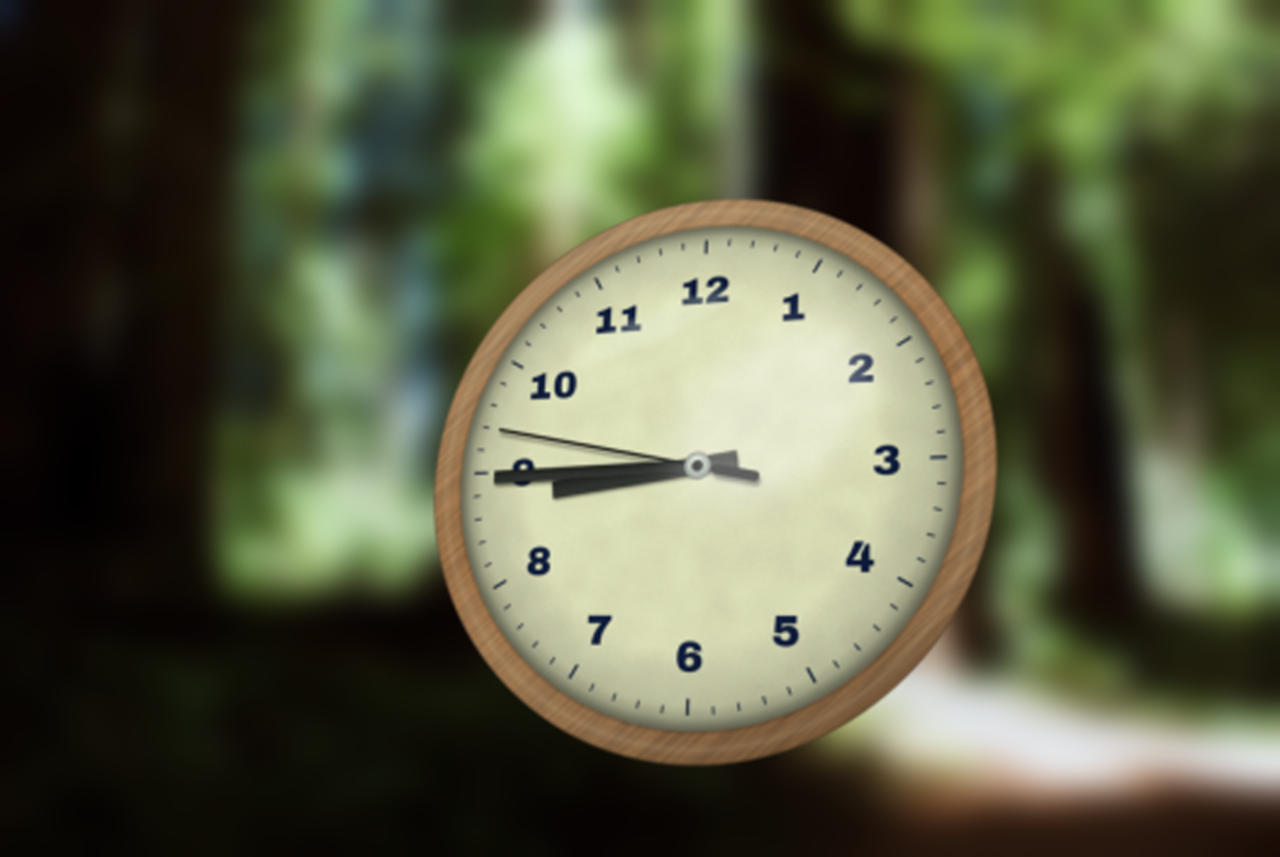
8:44:47
